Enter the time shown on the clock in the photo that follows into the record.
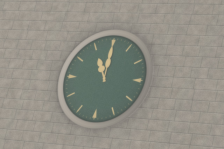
11:00
